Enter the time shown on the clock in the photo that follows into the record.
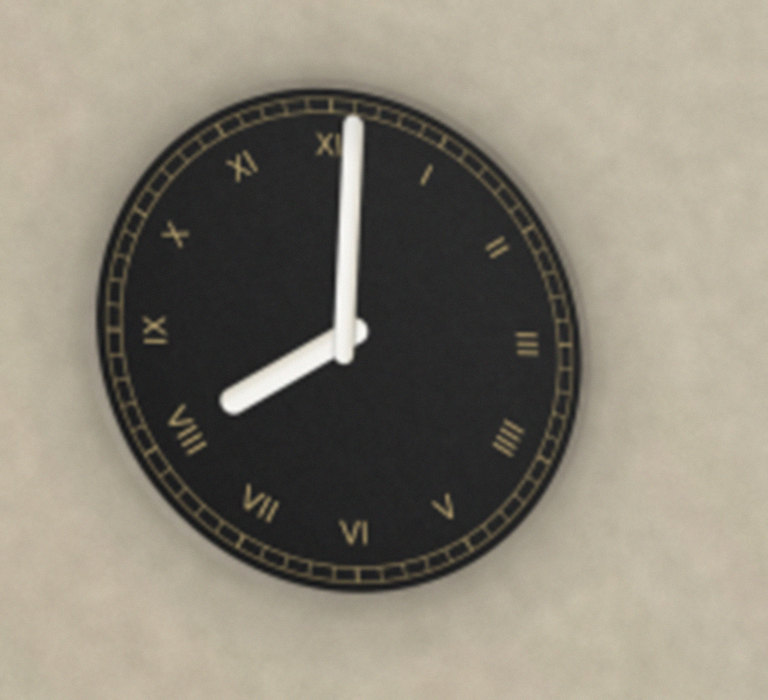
8:01
